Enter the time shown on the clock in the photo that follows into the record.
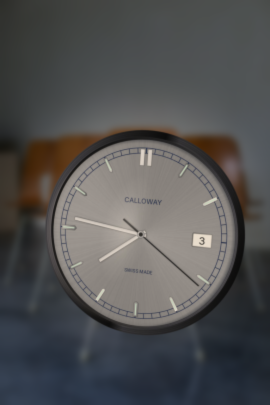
7:46:21
